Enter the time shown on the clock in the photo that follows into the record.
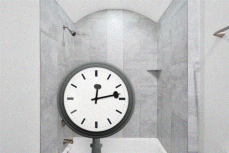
12:13
